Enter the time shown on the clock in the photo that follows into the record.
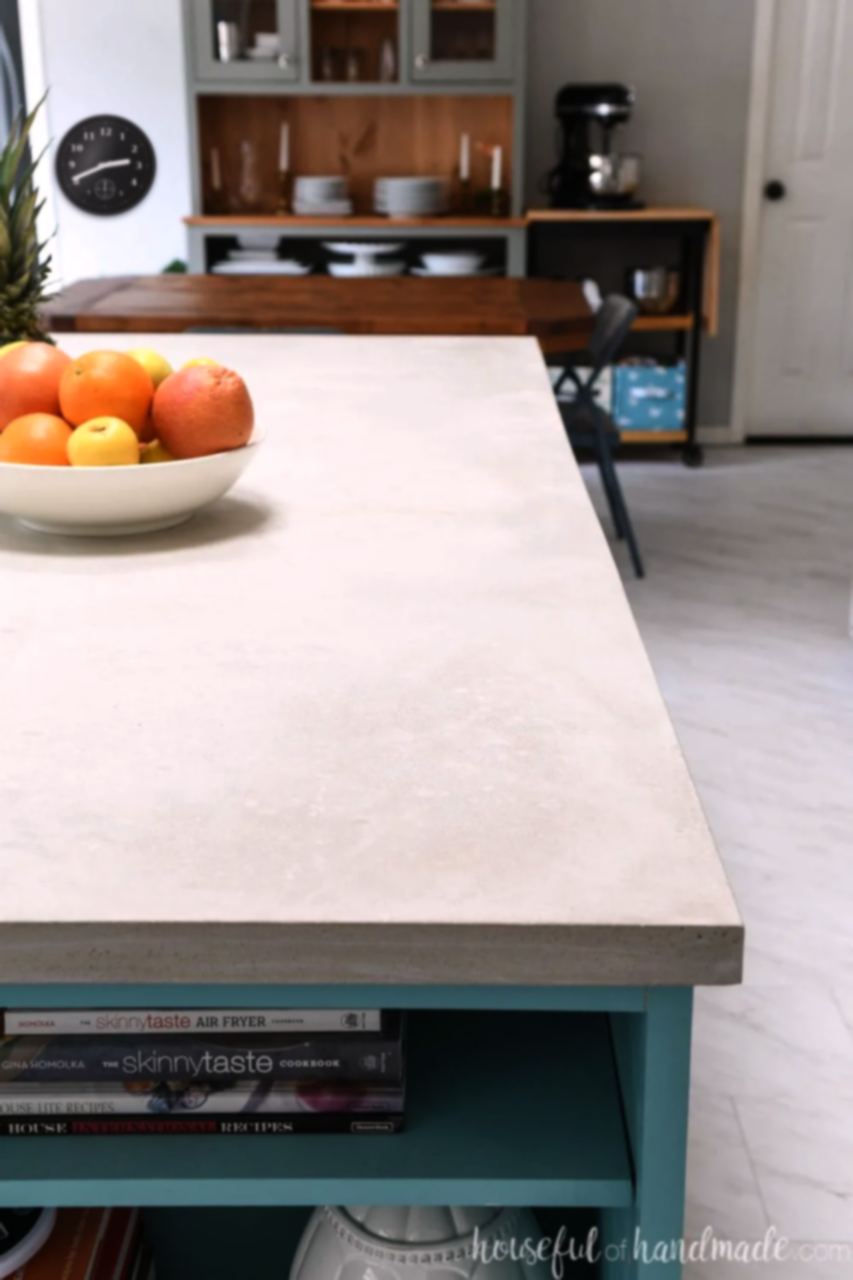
2:41
